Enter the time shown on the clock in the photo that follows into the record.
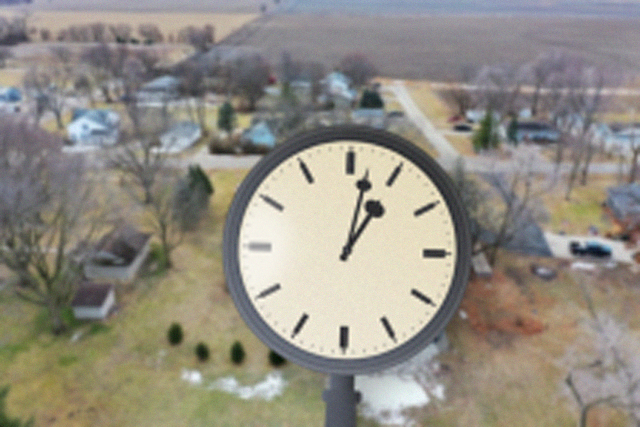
1:02
